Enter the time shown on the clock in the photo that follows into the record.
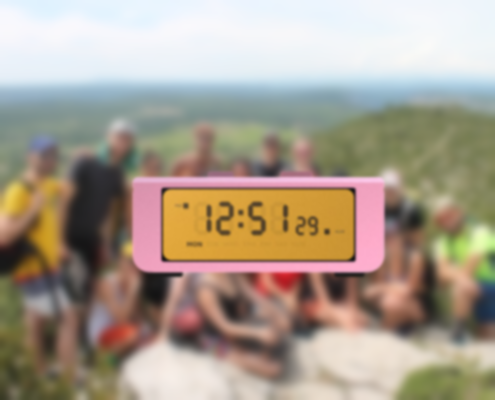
12:51:29
